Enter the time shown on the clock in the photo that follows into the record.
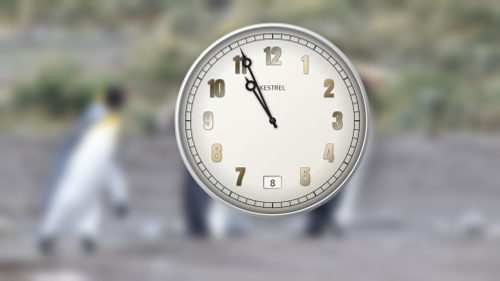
10:56
